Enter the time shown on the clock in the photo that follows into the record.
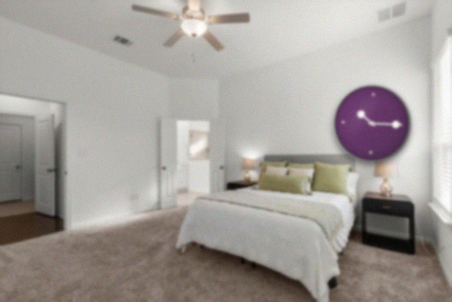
10:15
